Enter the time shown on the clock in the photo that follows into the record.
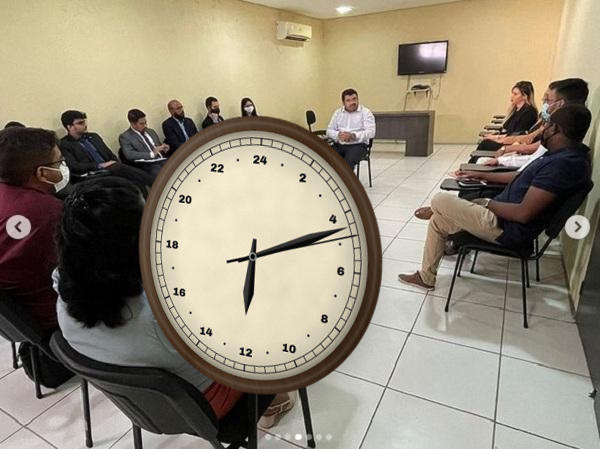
12:11:12
